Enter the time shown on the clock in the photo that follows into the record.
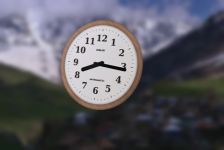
8:16
